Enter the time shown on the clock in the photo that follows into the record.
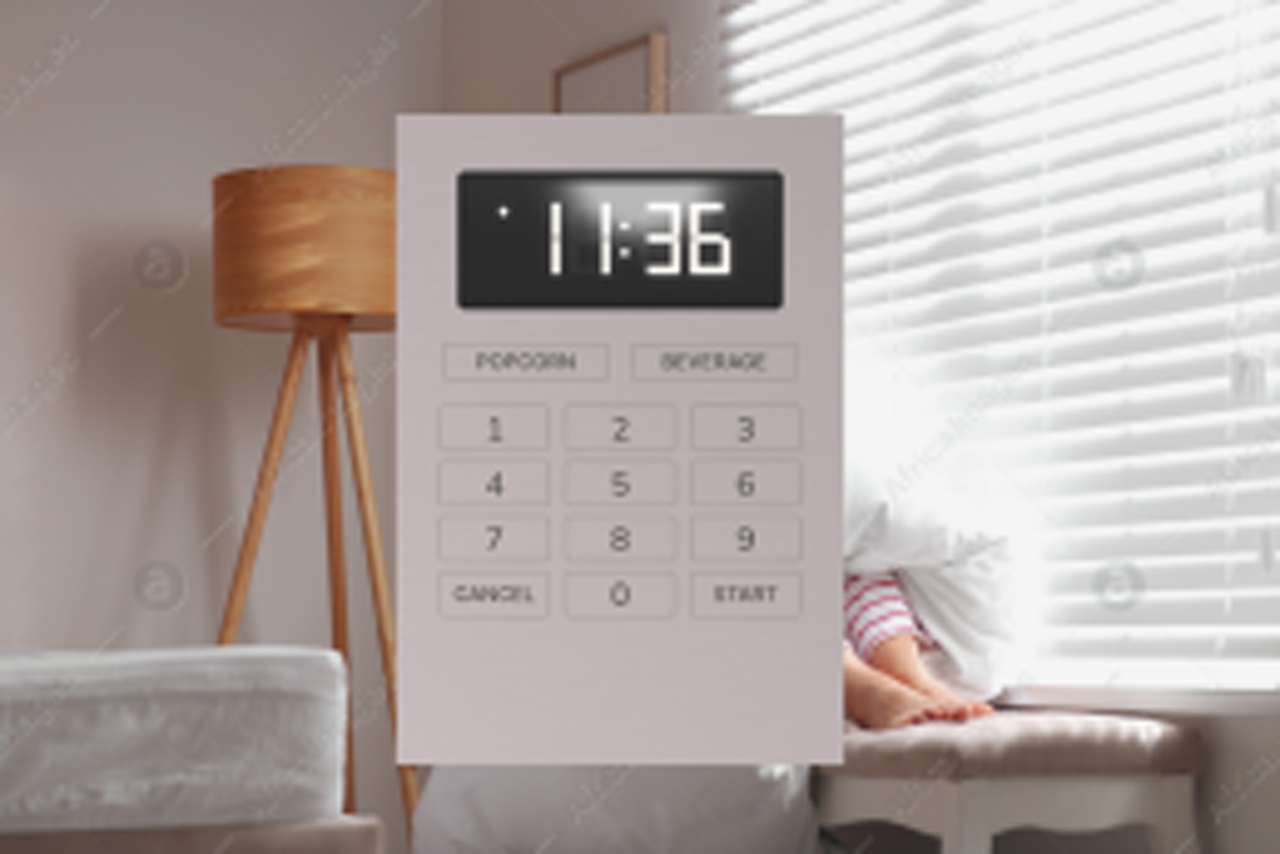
11:36
